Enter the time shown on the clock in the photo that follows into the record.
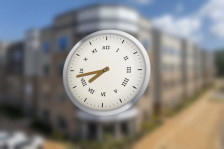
7:43
